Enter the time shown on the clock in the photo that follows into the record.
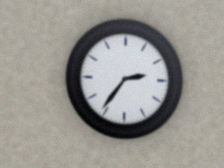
2:36
